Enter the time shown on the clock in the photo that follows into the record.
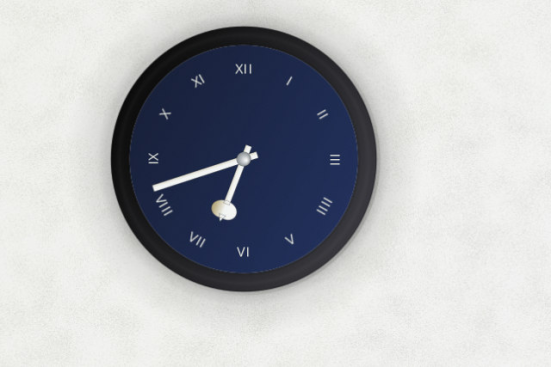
6:42
